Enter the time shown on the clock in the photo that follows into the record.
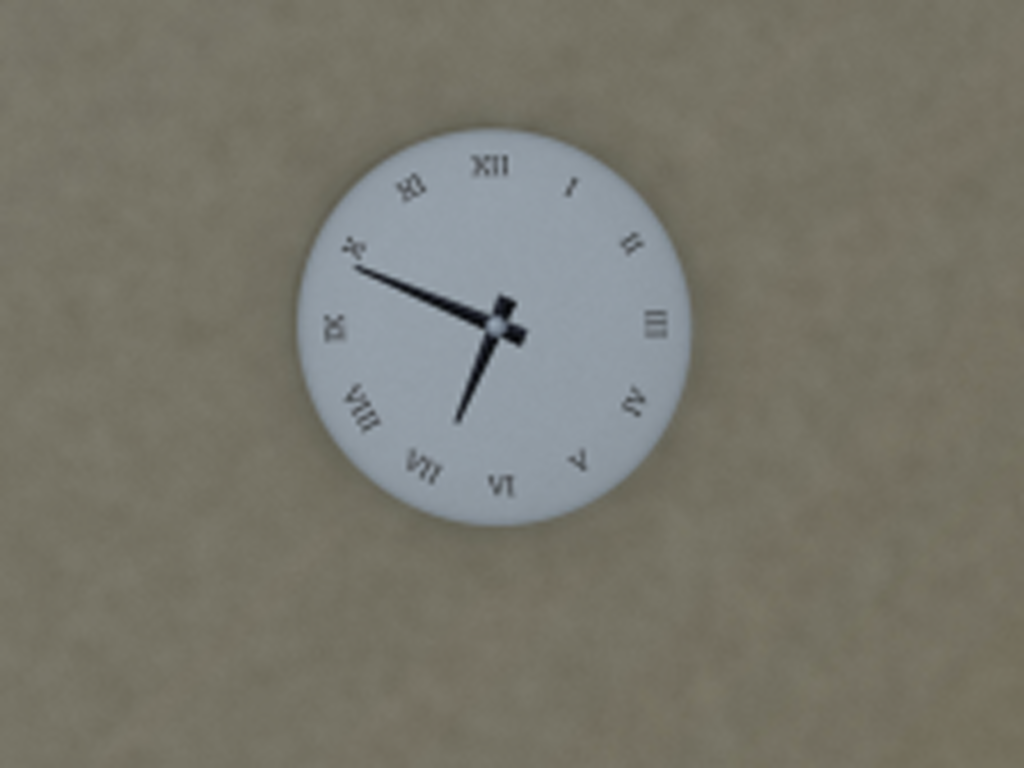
6:49
